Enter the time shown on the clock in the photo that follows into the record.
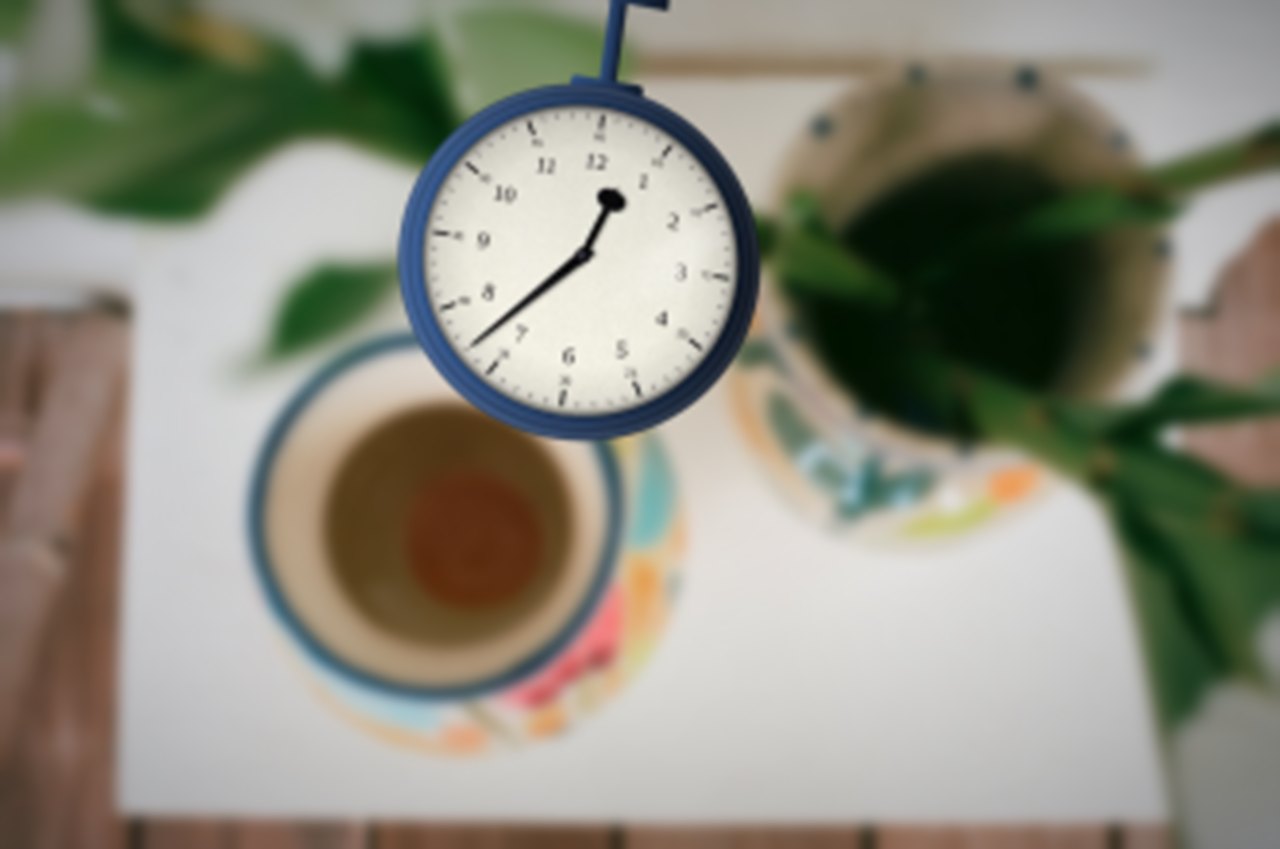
12:37
